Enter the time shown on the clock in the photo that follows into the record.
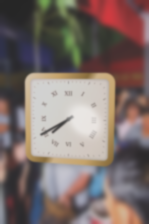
7:40
